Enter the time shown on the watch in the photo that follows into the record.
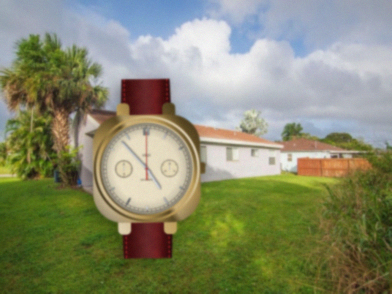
4:53
